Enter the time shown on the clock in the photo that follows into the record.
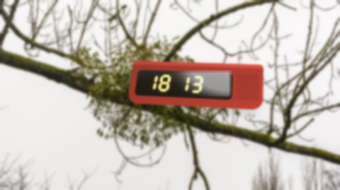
18:13
